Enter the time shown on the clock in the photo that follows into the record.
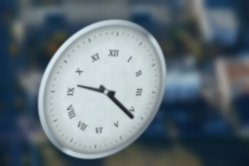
9:21
